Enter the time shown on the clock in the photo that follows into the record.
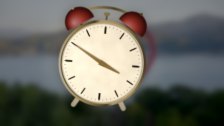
3:50
